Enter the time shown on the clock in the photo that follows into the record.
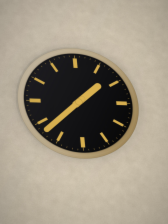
1:38
